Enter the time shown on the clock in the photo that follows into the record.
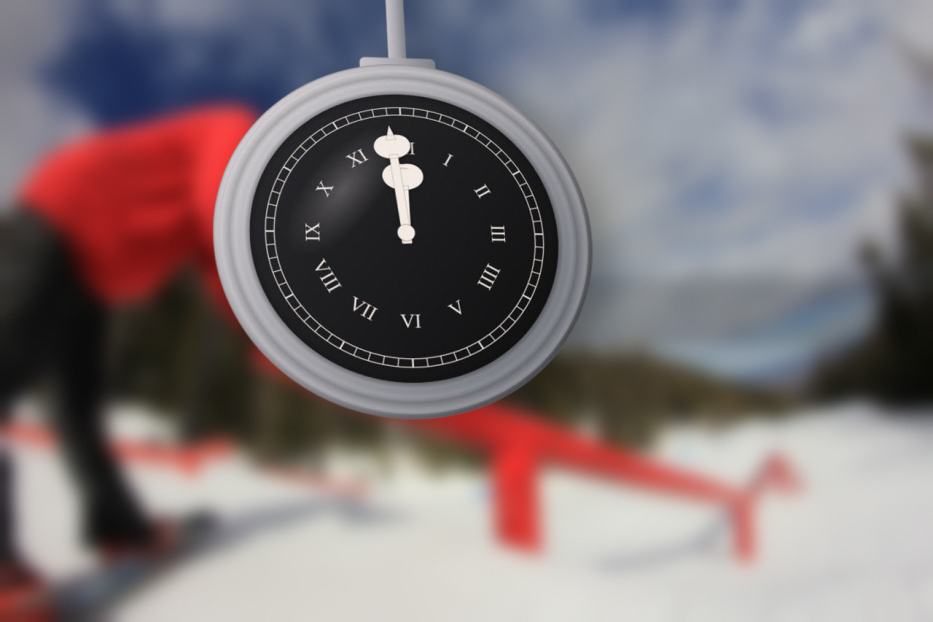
11:59
